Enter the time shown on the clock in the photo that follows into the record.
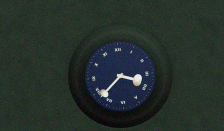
3:38
